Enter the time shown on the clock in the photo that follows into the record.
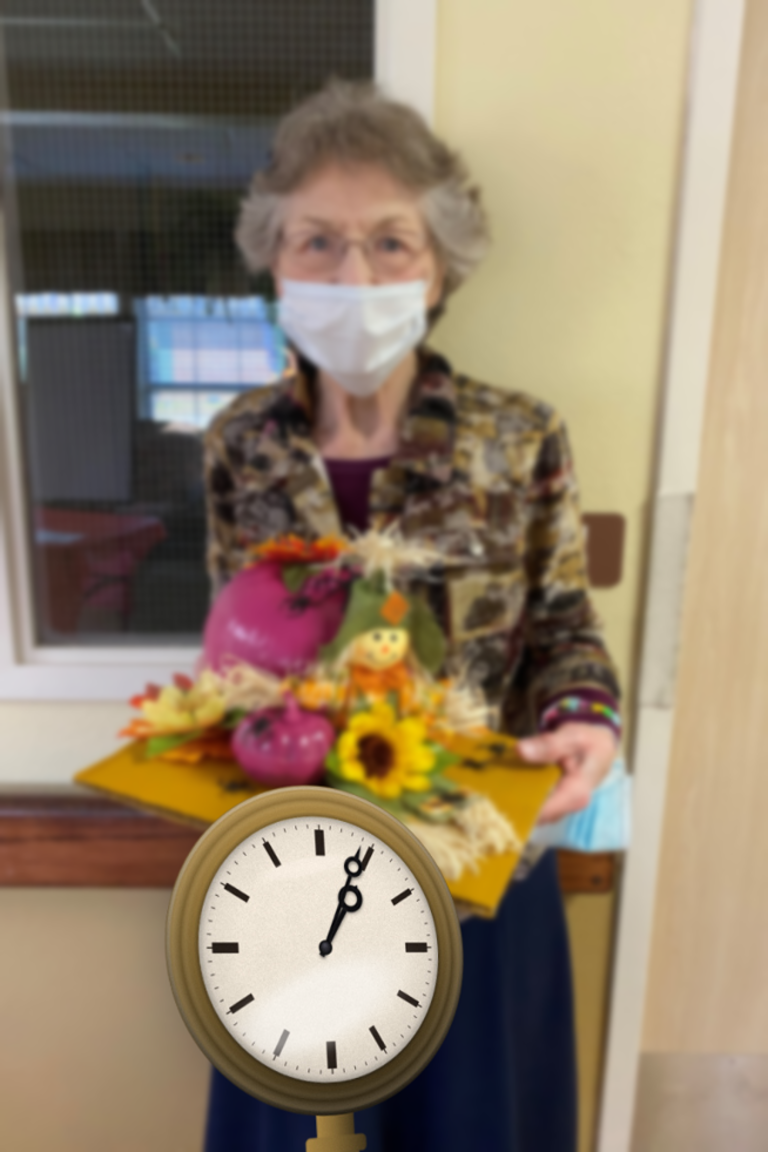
1:04
